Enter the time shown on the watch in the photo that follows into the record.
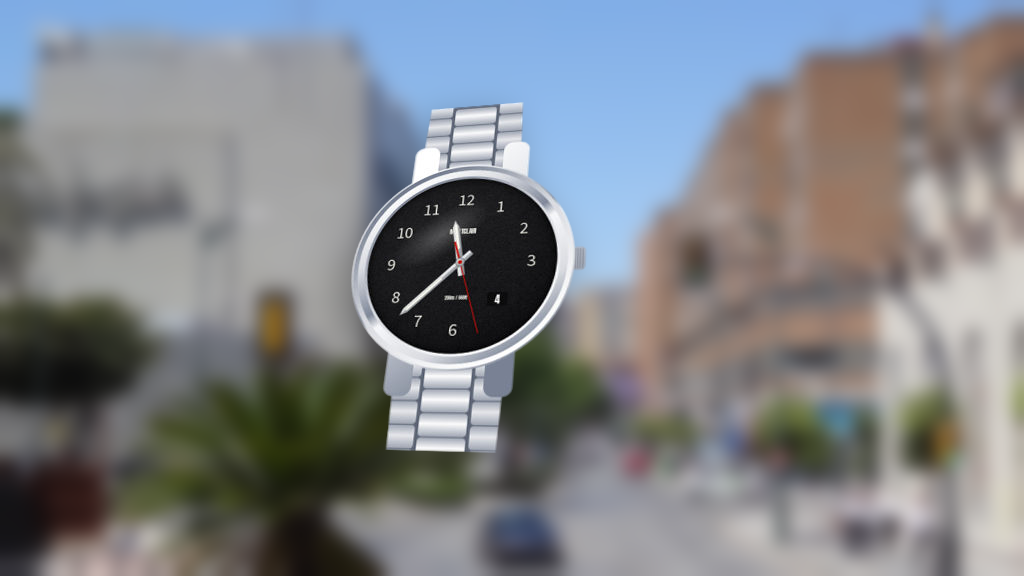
11:37:27
